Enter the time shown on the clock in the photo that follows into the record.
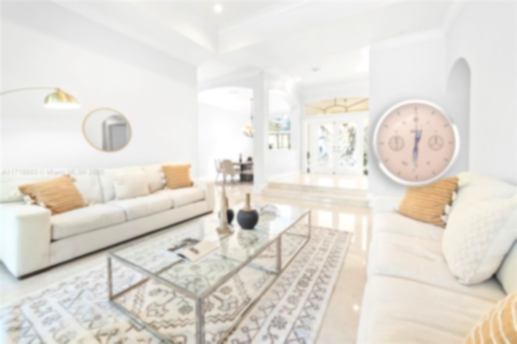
12:31
